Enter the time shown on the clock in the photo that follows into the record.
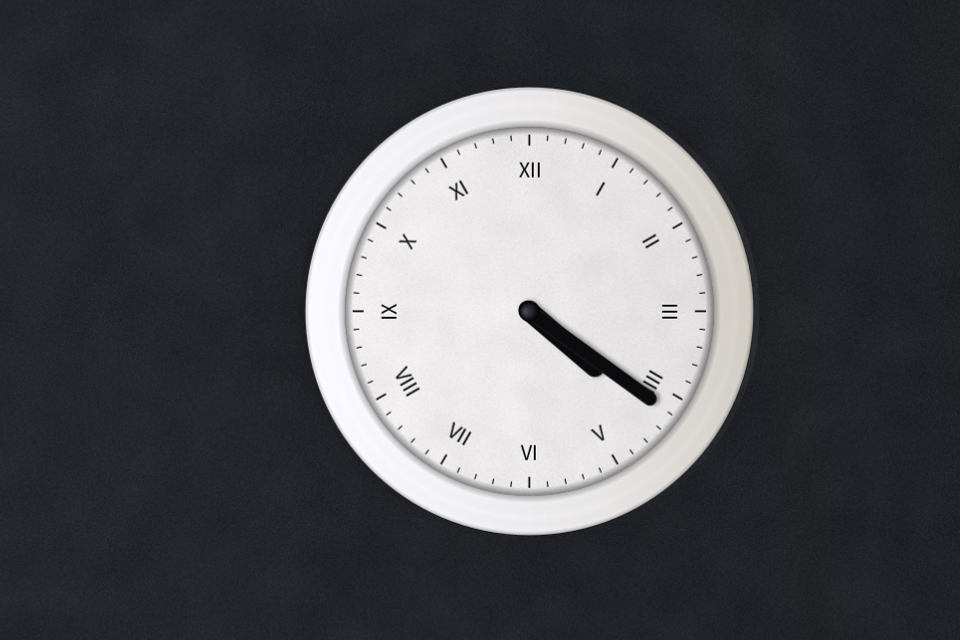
4:21
